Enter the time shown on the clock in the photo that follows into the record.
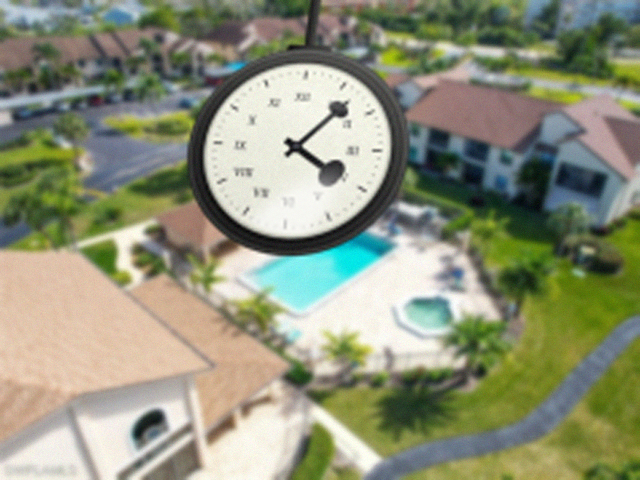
4:07
